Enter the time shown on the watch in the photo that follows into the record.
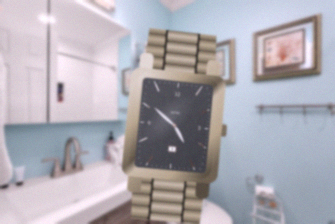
4:51
